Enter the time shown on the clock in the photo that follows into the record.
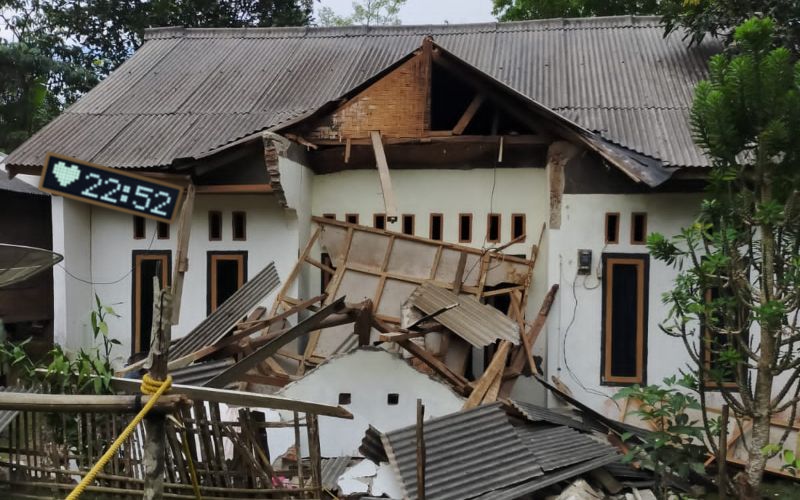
22:52
